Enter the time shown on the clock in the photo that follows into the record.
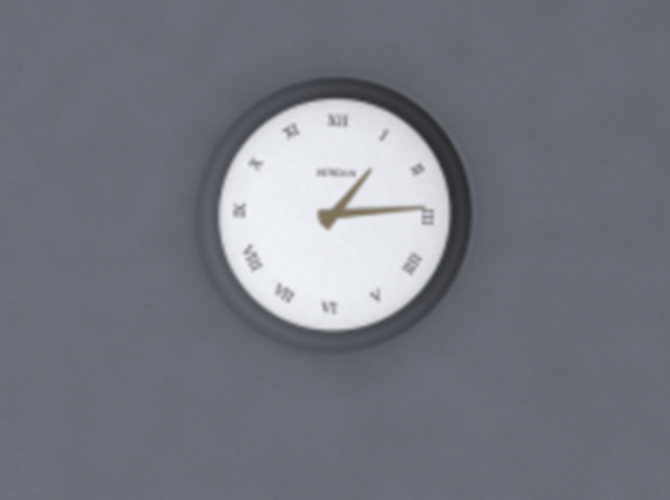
1:14
